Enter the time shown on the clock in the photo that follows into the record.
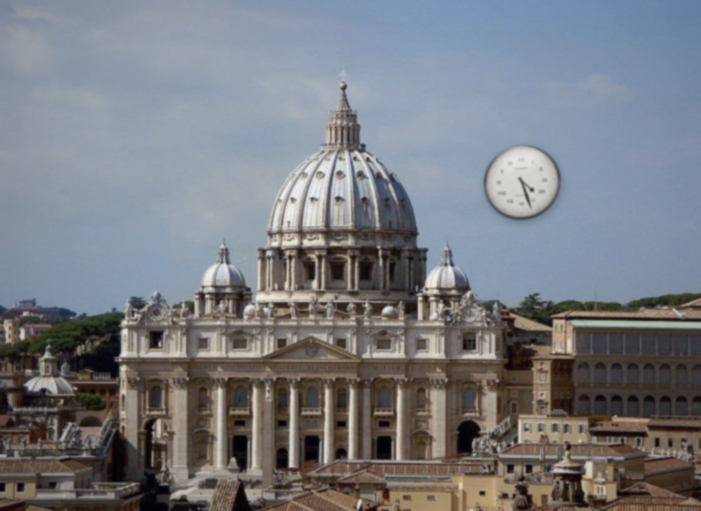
4:27
